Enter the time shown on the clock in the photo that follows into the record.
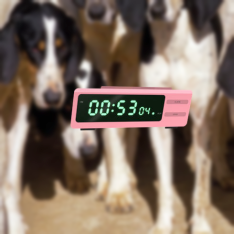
0:53:04
